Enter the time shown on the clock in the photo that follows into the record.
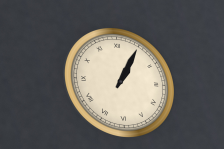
1:05
